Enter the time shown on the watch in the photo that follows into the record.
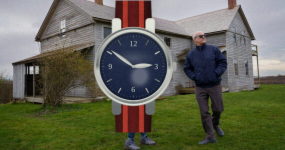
2:51
